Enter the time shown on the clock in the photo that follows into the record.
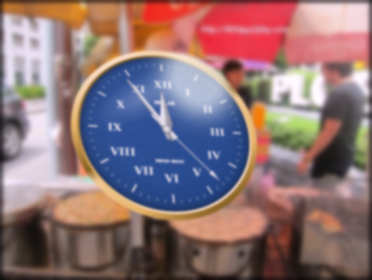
11:54:23
